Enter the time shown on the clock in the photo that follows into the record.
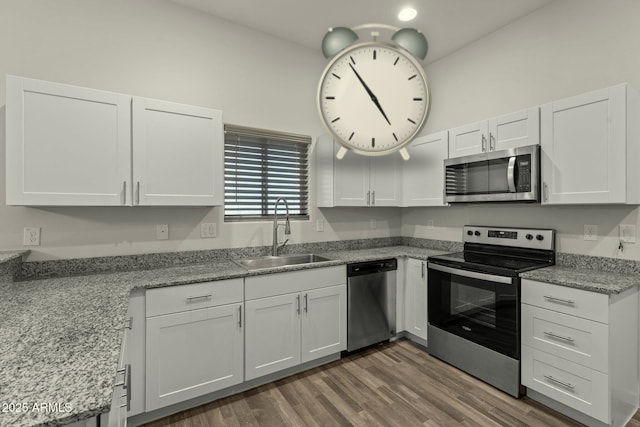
4:54
